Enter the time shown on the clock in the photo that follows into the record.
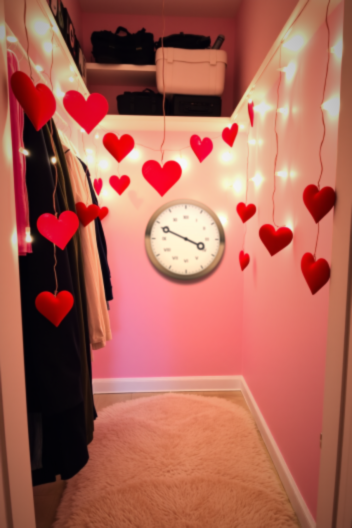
3:49
